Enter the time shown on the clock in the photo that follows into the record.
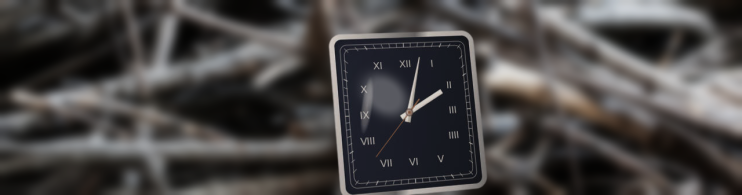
2:02:37
